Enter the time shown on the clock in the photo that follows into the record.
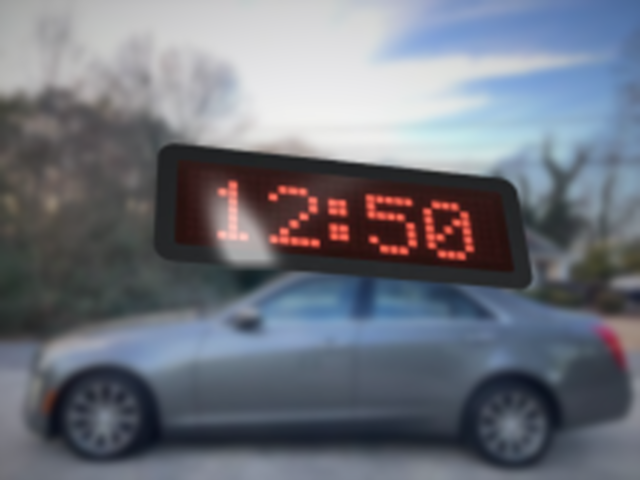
12:50
